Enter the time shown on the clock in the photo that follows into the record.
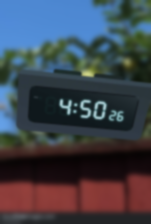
4:50:26
